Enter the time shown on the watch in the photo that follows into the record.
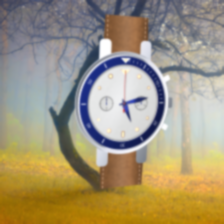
5:13
